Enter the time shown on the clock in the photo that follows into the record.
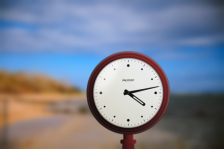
4:13
